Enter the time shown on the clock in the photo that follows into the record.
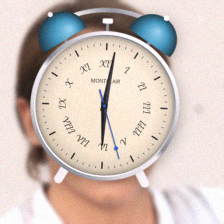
6:01:27
